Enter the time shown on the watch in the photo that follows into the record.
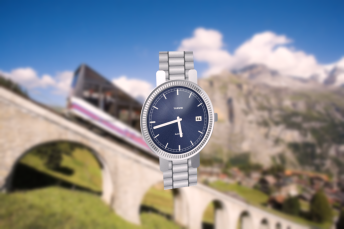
5:43
